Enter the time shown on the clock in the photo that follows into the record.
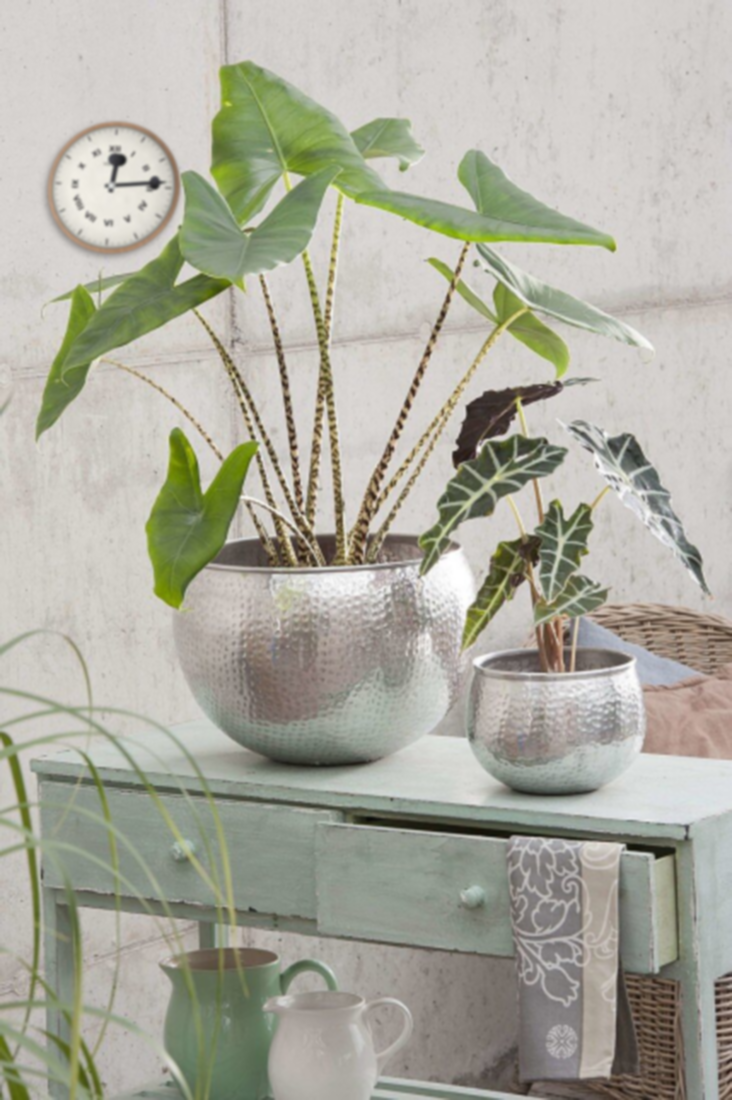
12:14
